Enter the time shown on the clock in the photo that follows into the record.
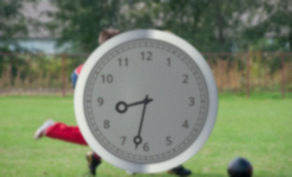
8:32
